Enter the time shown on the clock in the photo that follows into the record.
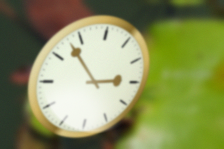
2:53
